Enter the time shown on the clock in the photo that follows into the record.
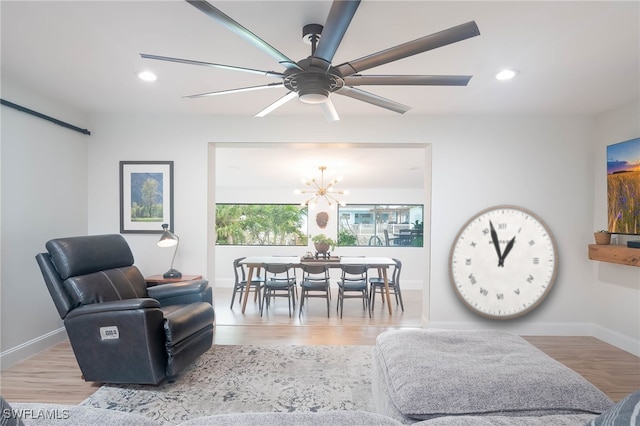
12:57
